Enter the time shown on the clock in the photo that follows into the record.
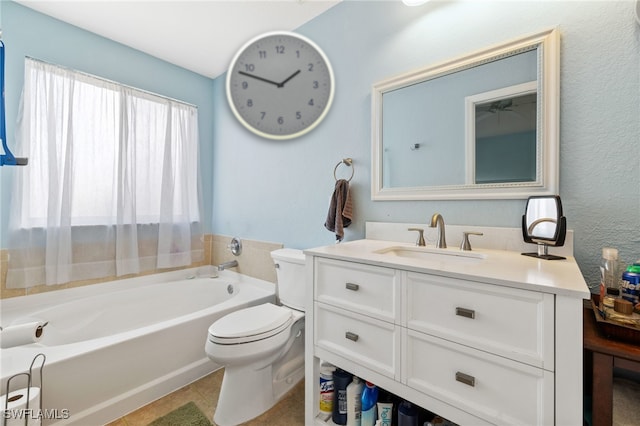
1:48
